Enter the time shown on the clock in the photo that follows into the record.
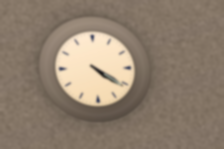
4:21
